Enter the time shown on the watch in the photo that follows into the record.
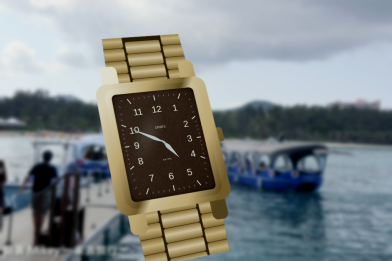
4:50
